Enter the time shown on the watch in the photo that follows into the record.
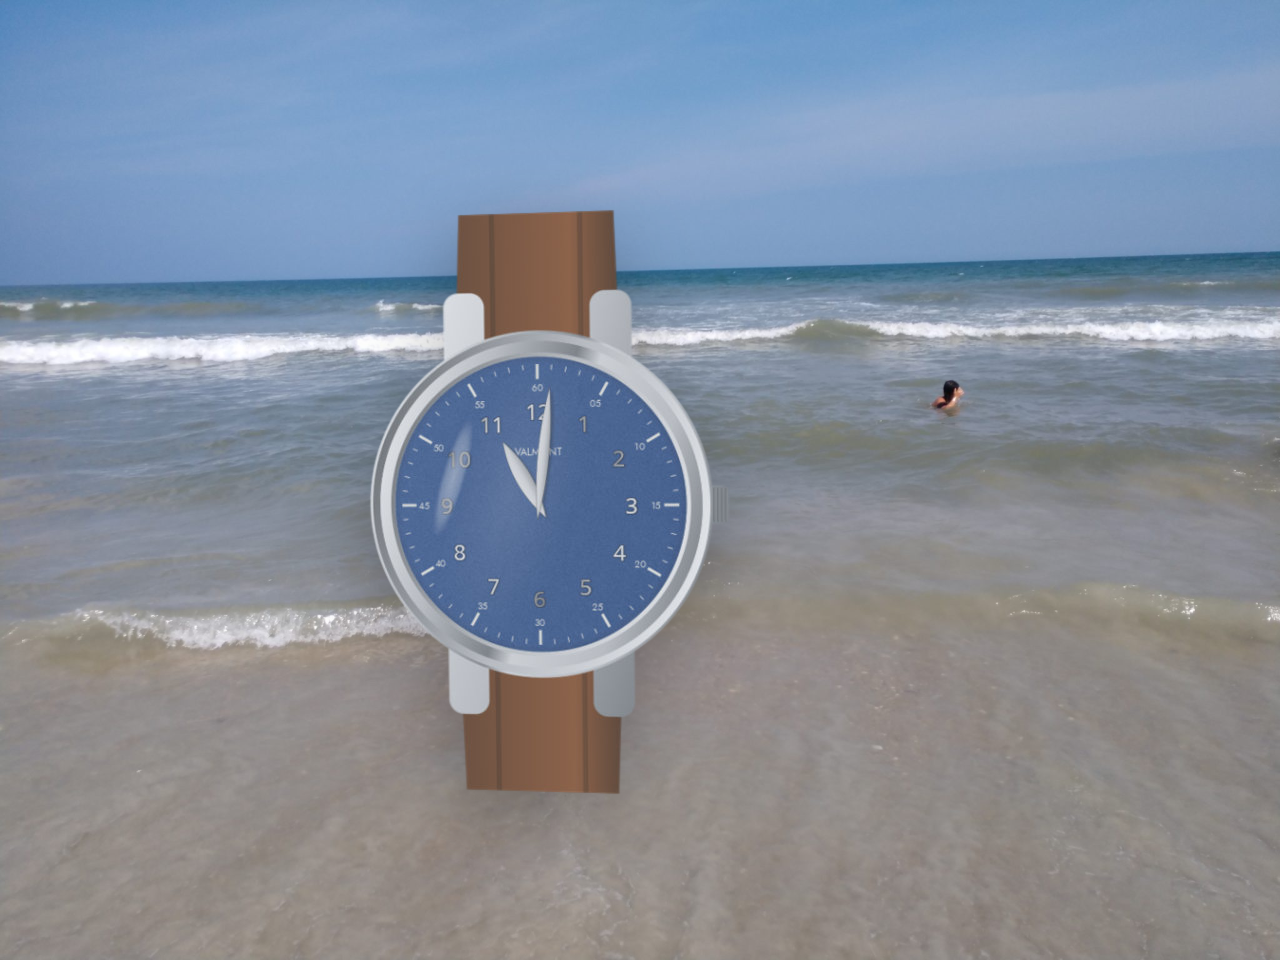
11:01
